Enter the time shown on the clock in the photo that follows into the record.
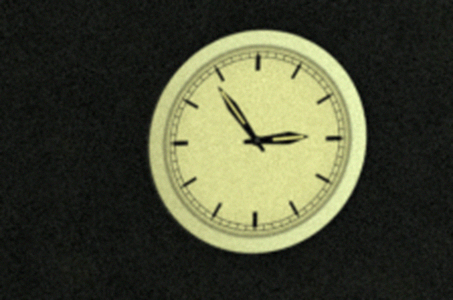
2:54
